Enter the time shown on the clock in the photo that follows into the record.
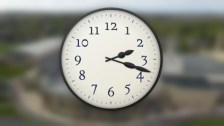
2:18
